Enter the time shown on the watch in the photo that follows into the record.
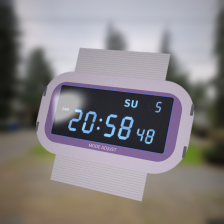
20:58:48
